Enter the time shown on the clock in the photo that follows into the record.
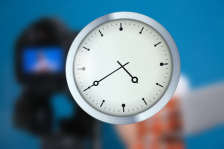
4:40
